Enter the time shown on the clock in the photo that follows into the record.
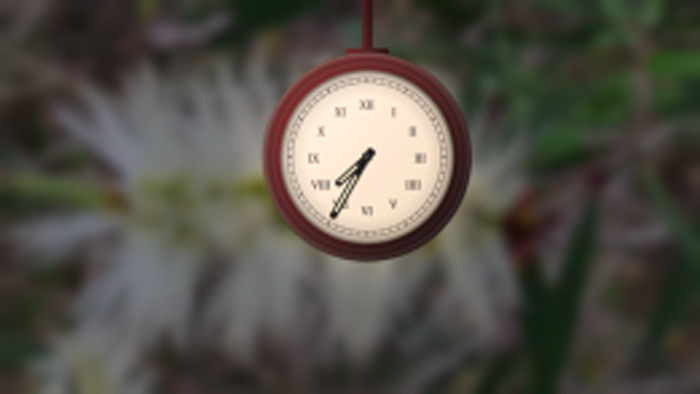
7:35
